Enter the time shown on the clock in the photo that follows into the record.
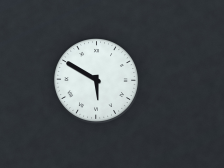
5:50
